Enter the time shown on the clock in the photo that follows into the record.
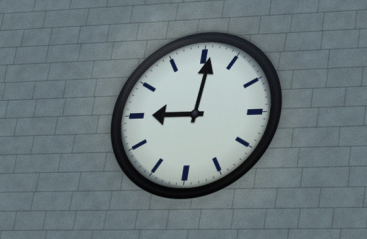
9:01
